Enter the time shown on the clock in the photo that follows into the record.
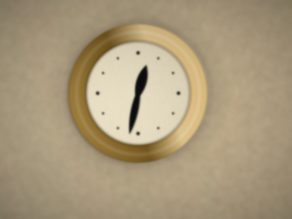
12:32
